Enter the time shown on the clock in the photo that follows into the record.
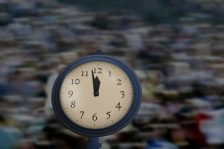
11:58
